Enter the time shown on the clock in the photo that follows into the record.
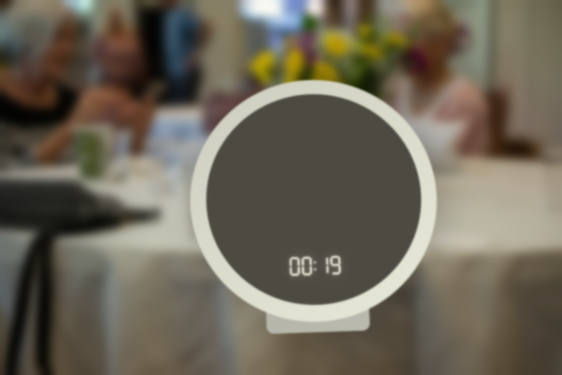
0:19
